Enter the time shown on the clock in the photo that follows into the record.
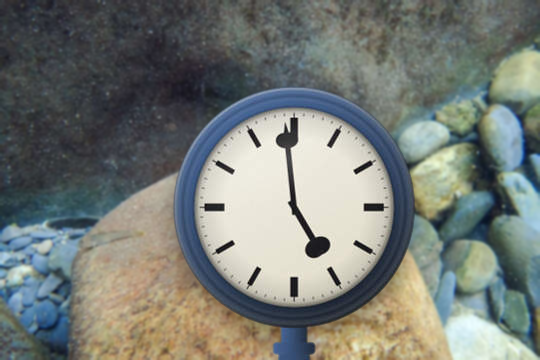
4:59
